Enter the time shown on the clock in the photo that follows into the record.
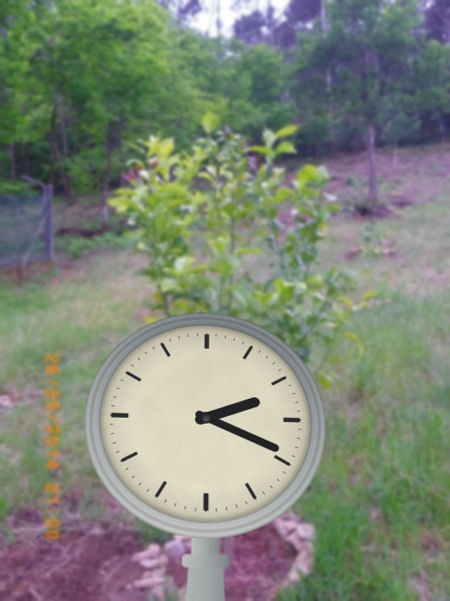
2:19
